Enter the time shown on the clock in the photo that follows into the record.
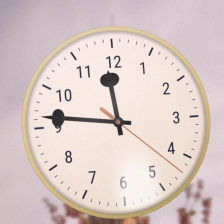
11:46:22
